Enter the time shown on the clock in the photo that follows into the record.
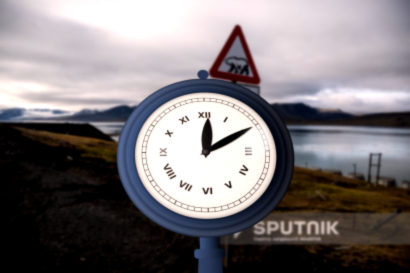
12:10
